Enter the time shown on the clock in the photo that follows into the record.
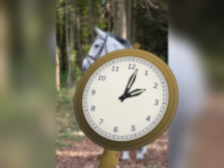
2:02
